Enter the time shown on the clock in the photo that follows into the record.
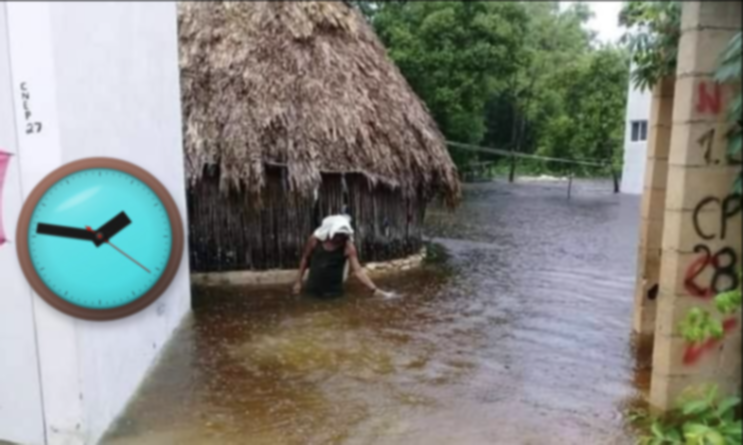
1:46:21
